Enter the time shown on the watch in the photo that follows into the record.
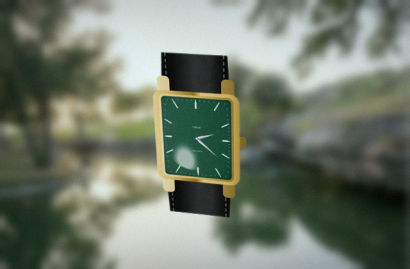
2:22
